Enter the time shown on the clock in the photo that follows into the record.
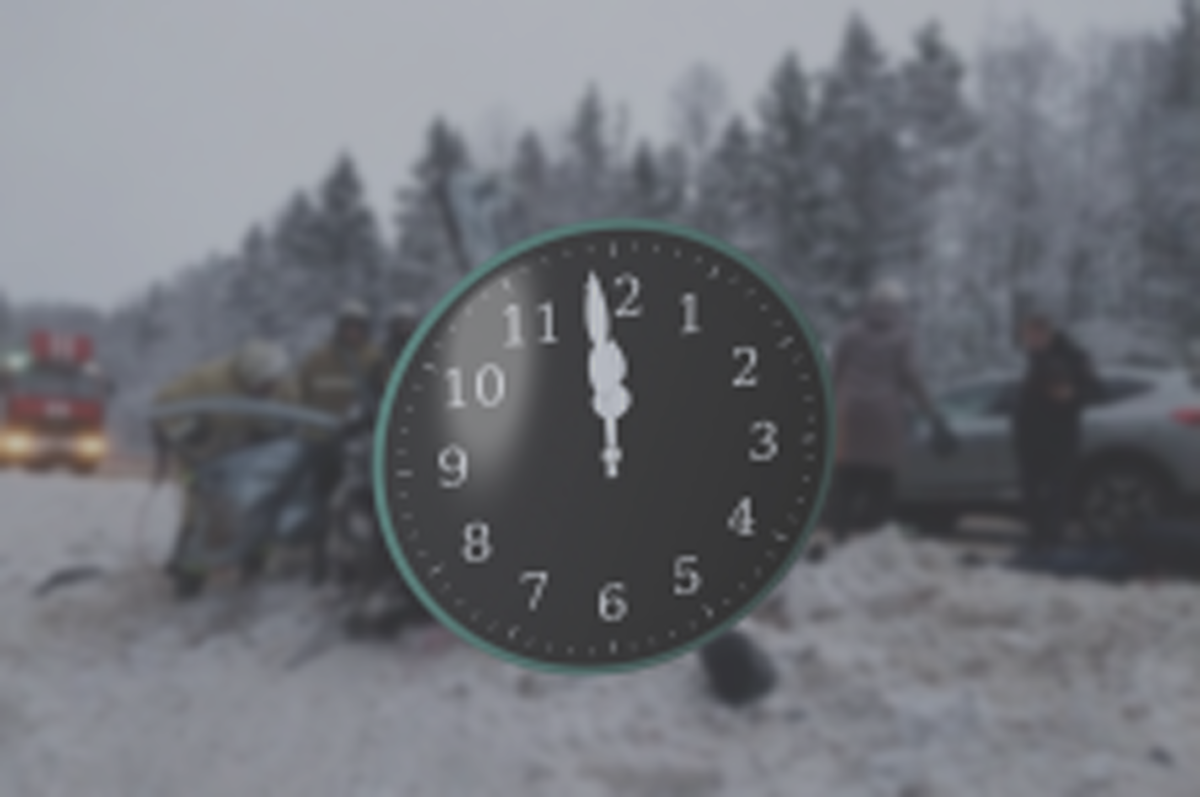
11:59
